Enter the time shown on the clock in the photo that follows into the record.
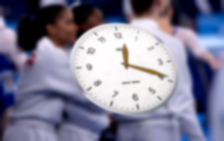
12:19
